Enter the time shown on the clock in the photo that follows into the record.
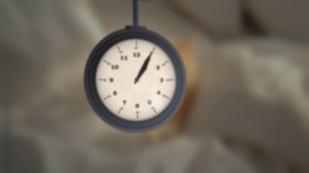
1:05
